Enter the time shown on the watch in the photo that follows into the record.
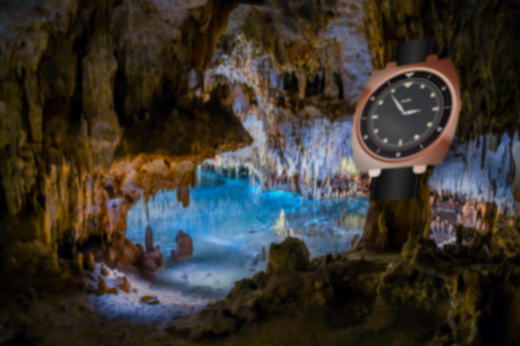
2:54
